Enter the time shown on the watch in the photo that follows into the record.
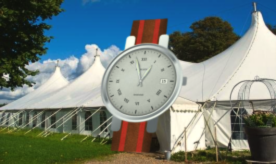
12:57
